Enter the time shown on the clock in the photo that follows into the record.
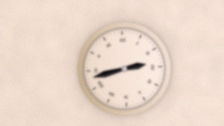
2:43
